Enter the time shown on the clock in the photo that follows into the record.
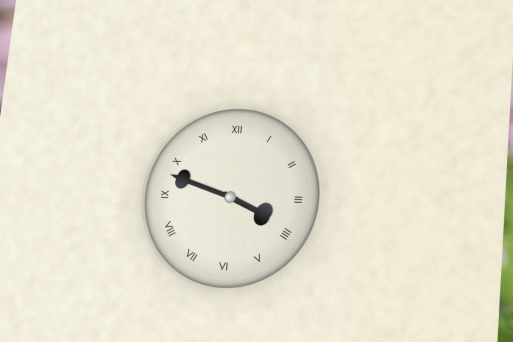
3:48
